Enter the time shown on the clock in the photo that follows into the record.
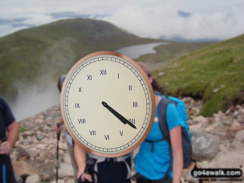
4:21
